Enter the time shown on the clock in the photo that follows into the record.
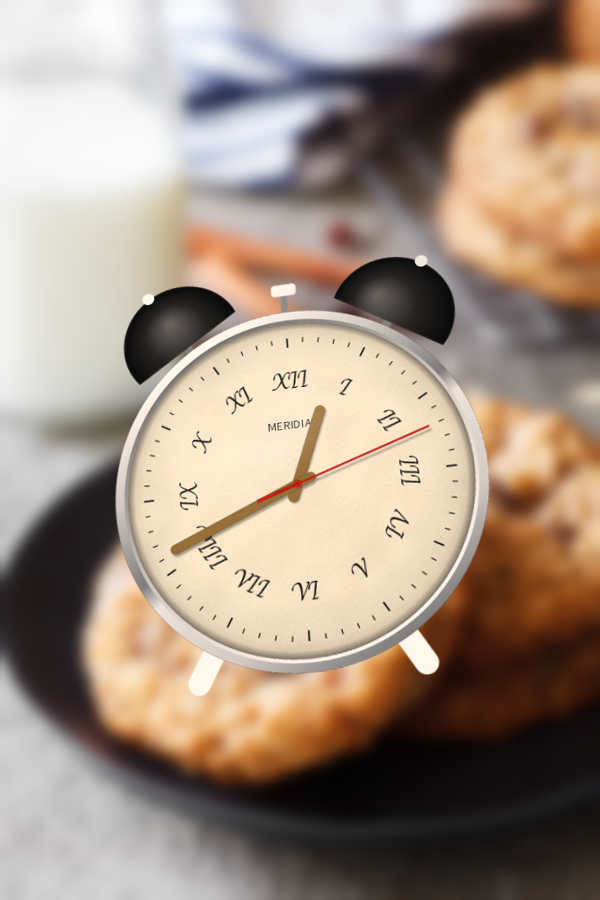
12:41:12
